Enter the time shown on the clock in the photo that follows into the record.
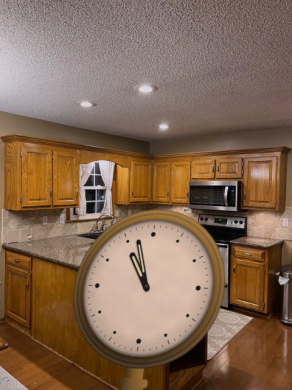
10:57
